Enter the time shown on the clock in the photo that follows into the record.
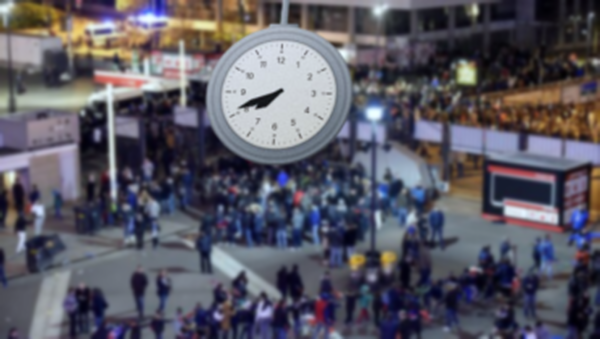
7:41
